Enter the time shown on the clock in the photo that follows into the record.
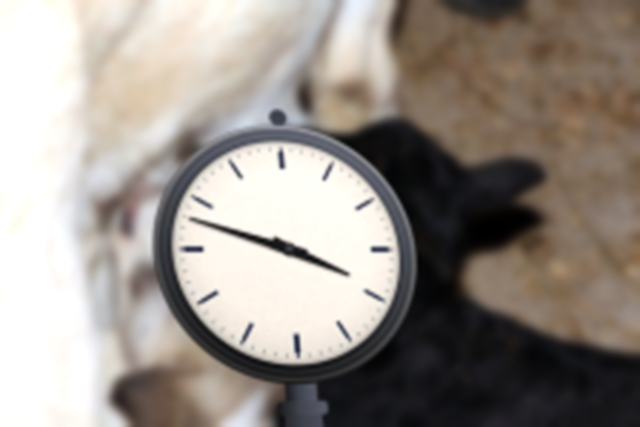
3:48
